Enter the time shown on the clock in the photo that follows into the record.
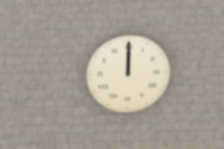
12:00
